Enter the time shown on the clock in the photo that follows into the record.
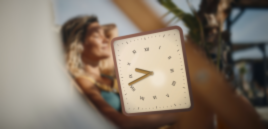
9:42
